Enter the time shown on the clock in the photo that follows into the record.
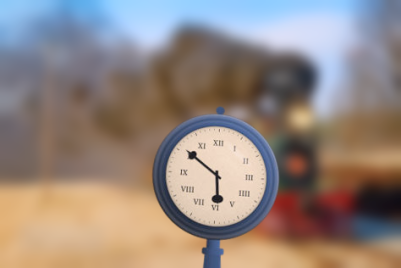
5:51
